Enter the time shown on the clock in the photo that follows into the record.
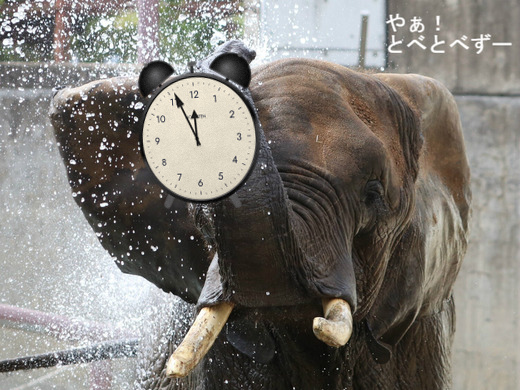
11:56
